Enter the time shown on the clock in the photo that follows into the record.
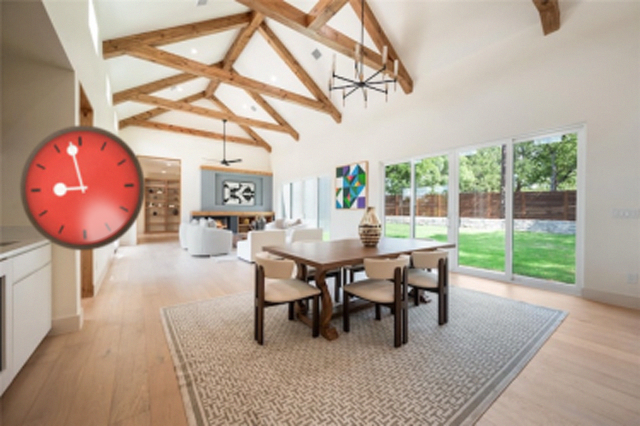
8:58
